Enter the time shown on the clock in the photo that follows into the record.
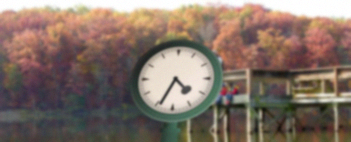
4:34
